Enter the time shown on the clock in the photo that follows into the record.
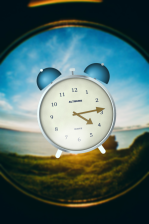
4:14
